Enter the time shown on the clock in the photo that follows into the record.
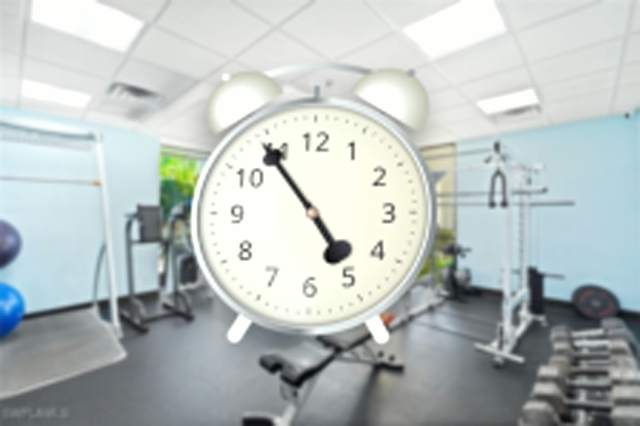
4:54
